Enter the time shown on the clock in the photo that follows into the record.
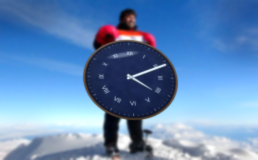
4:11
